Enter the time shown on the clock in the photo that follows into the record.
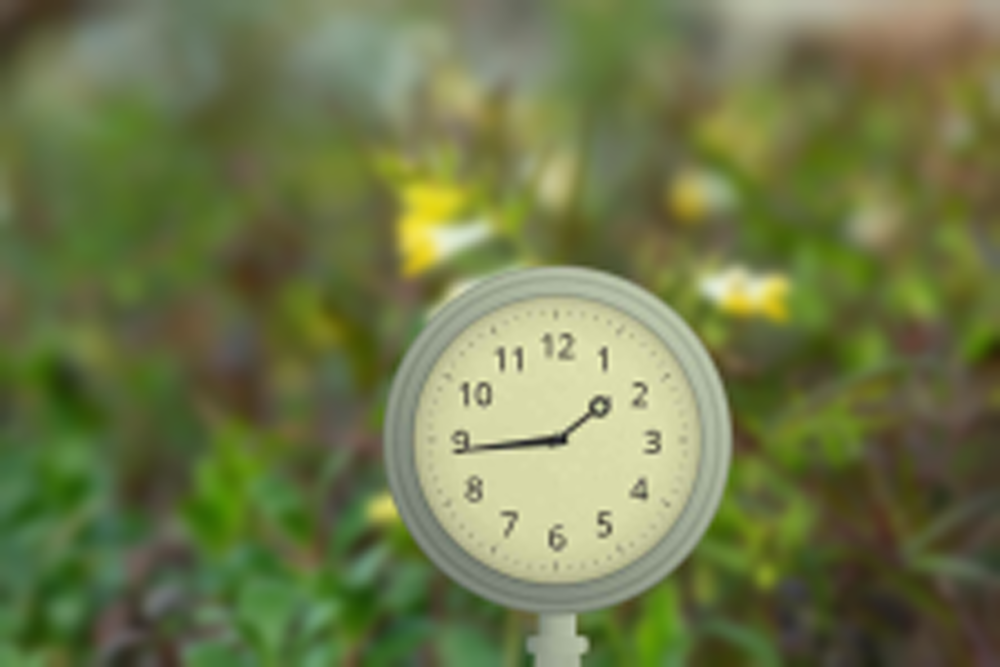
1:44
